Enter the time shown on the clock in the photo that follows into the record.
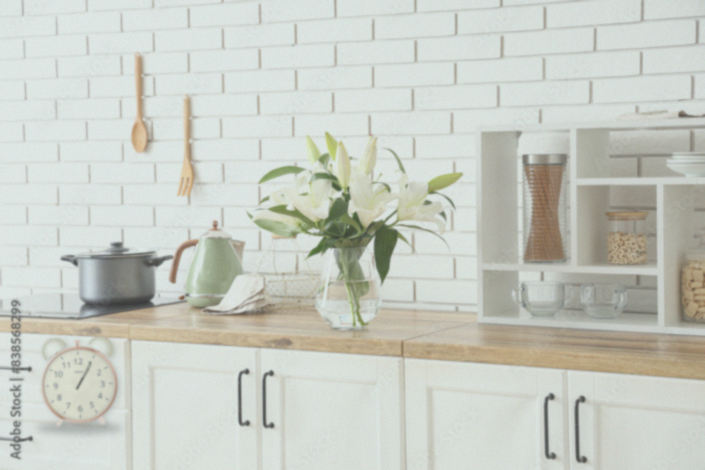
1:05
